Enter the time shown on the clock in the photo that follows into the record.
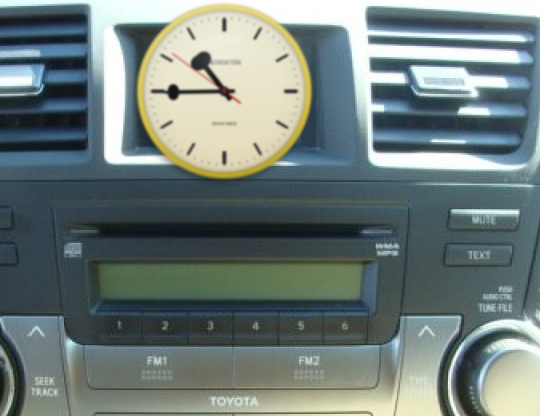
10:44:51
